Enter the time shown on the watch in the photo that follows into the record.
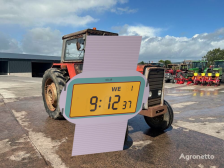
9:12:37
